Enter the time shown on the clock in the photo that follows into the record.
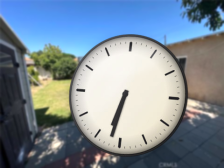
6:32
